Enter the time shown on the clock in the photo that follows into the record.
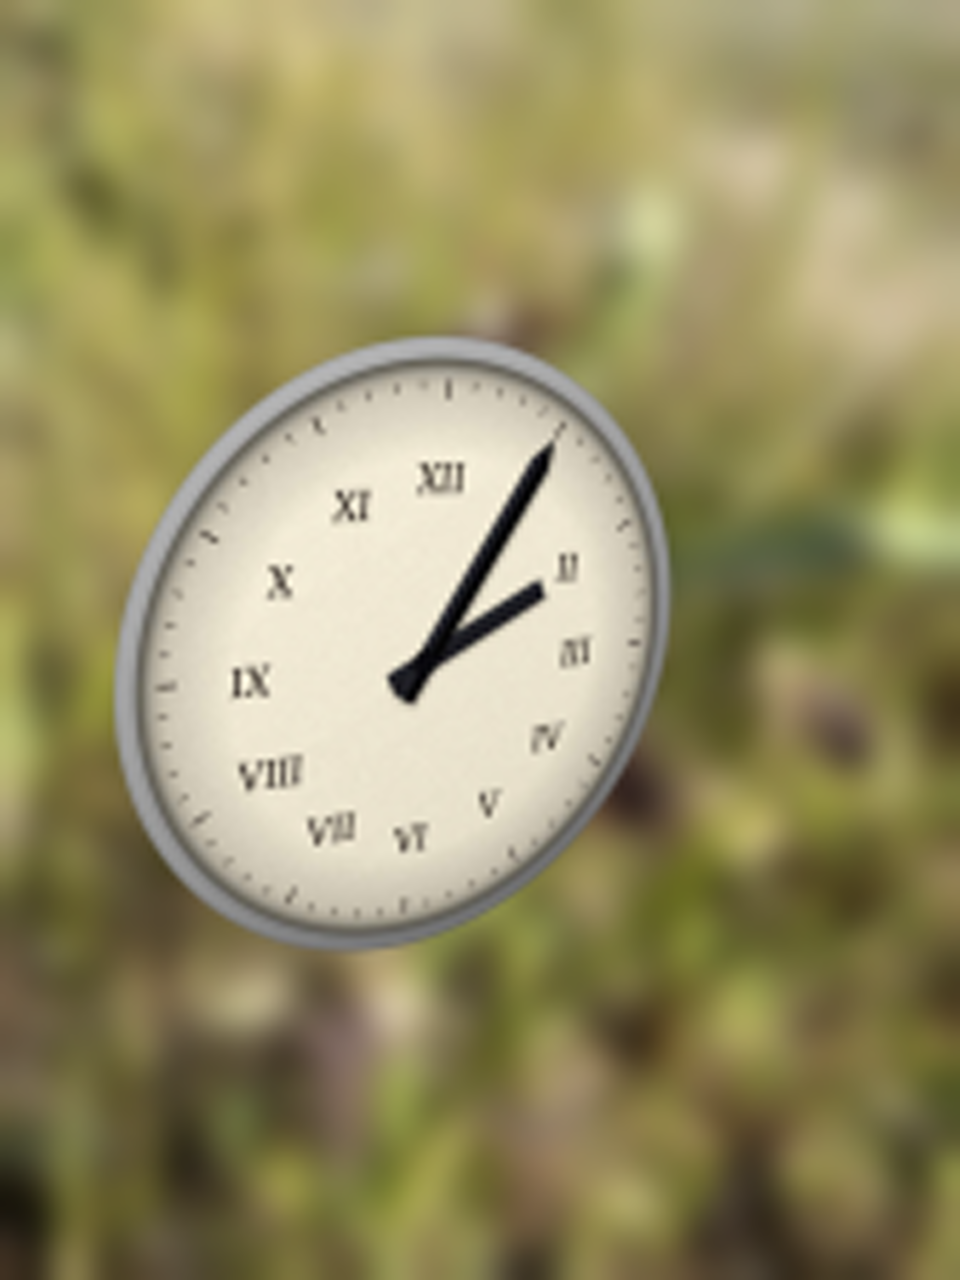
2:05
